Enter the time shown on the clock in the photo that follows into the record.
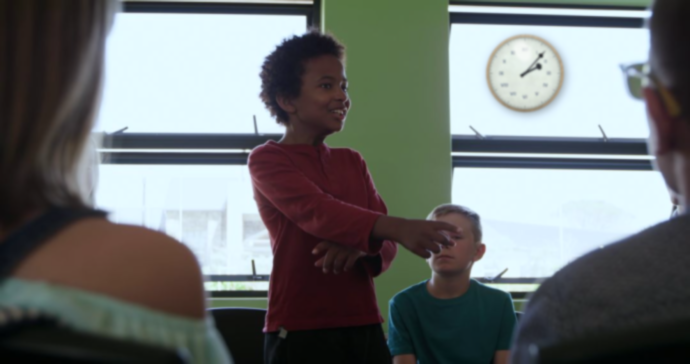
2:07
